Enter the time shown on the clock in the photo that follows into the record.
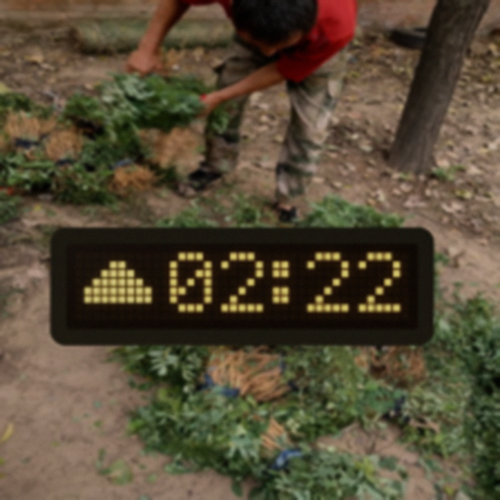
2:22
